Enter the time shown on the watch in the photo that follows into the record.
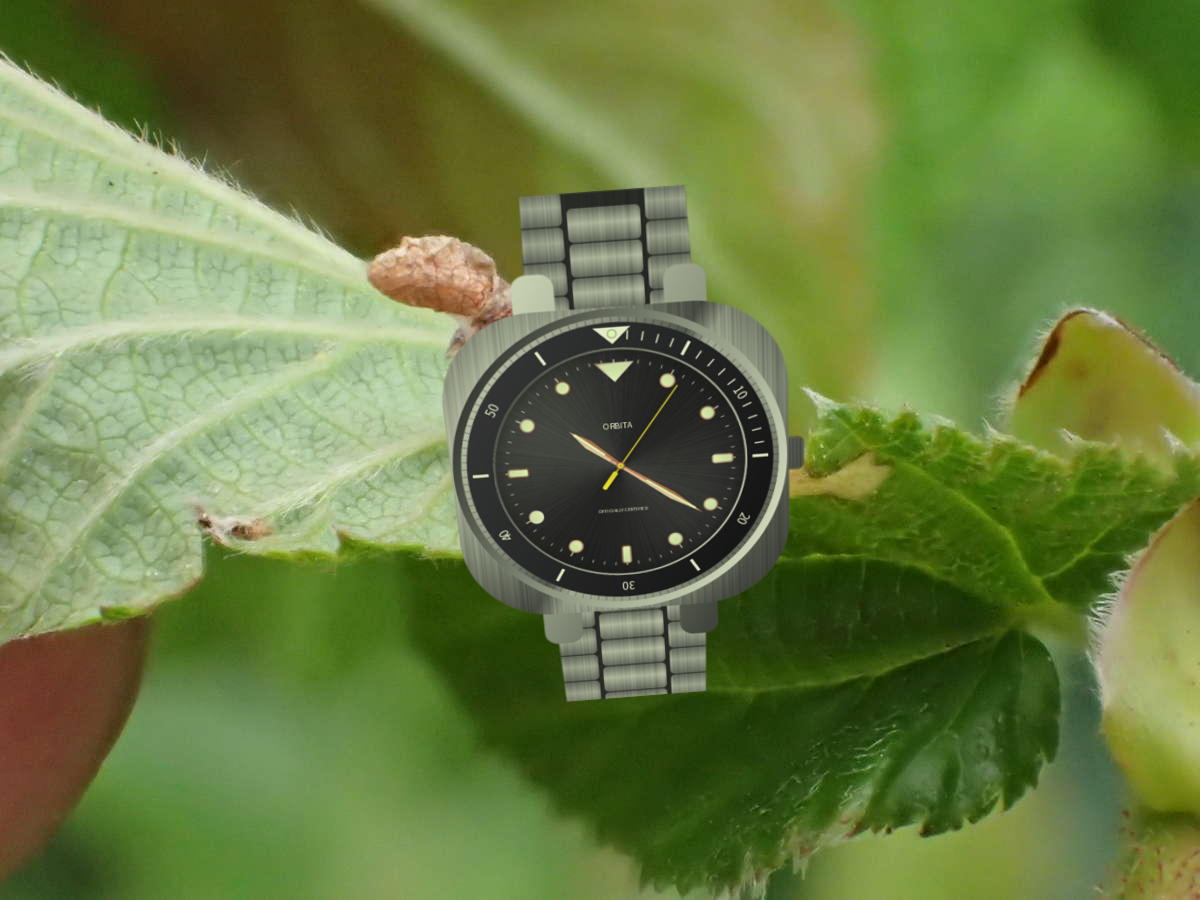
10:21:06
